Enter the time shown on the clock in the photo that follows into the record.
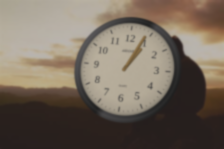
1:04
